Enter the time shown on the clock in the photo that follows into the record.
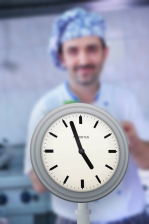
4:57
